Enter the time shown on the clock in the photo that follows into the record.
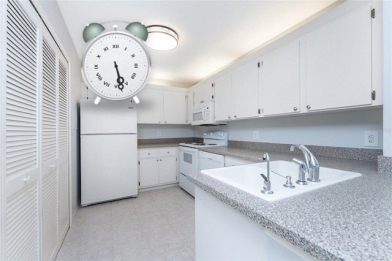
5:28
